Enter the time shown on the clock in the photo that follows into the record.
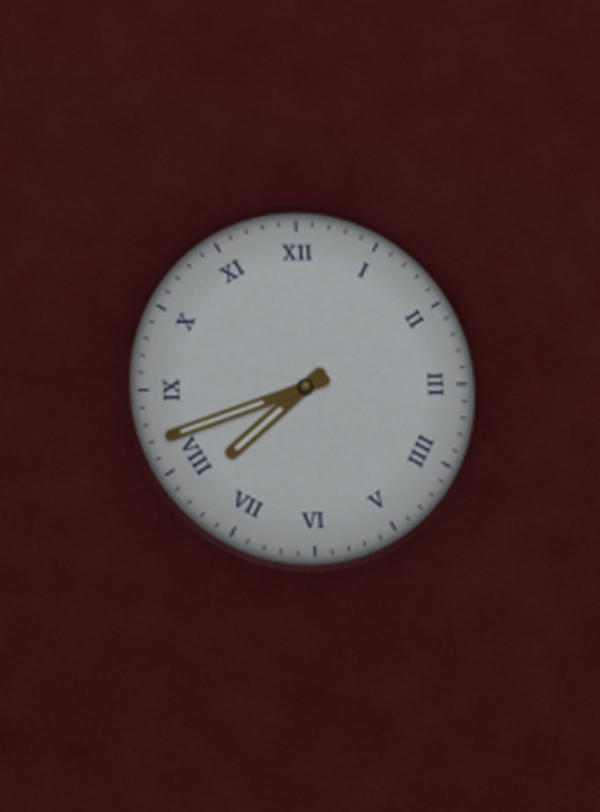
7:42
